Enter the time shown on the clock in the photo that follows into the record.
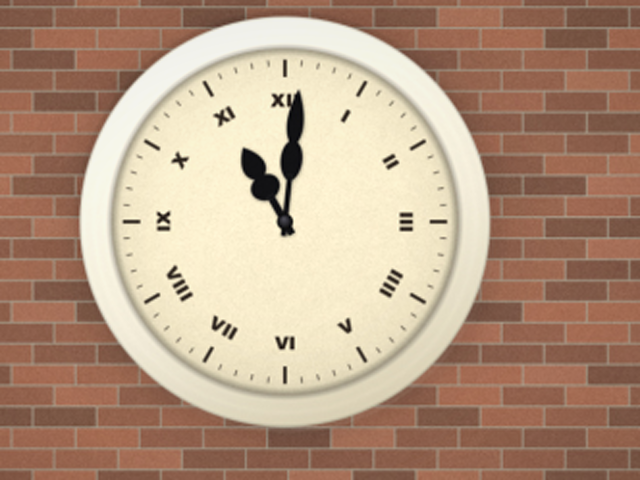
11:01
